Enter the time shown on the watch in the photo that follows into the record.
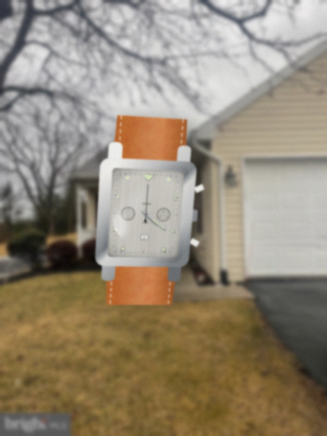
4:21
